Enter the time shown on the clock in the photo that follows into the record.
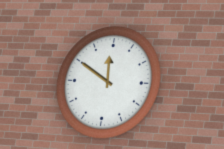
11:50
